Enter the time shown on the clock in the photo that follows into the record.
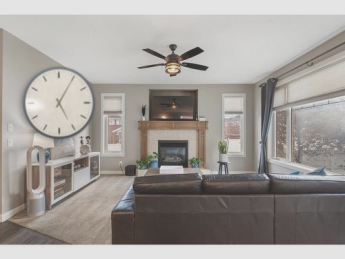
5:05
